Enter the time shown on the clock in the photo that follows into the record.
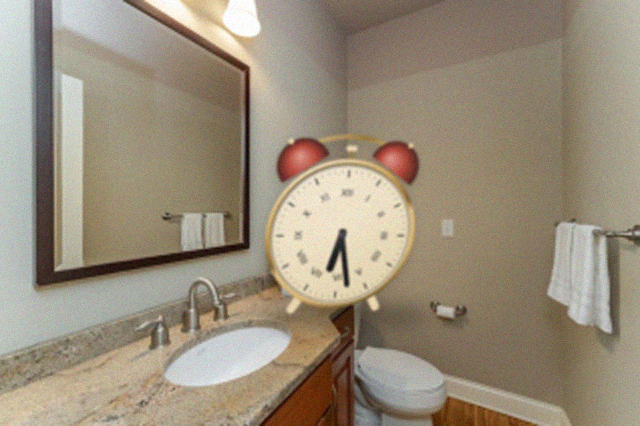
6:28
